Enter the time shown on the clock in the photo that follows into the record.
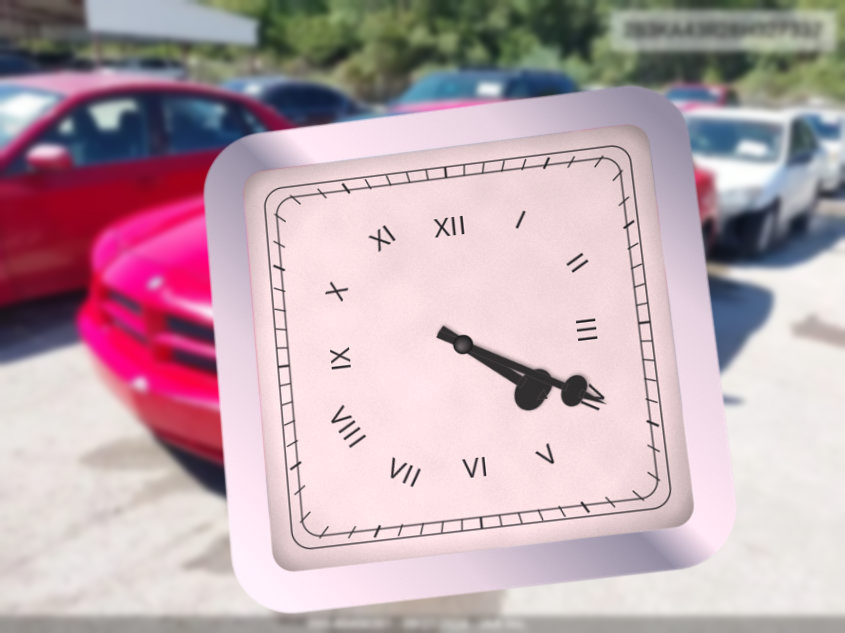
4:20
